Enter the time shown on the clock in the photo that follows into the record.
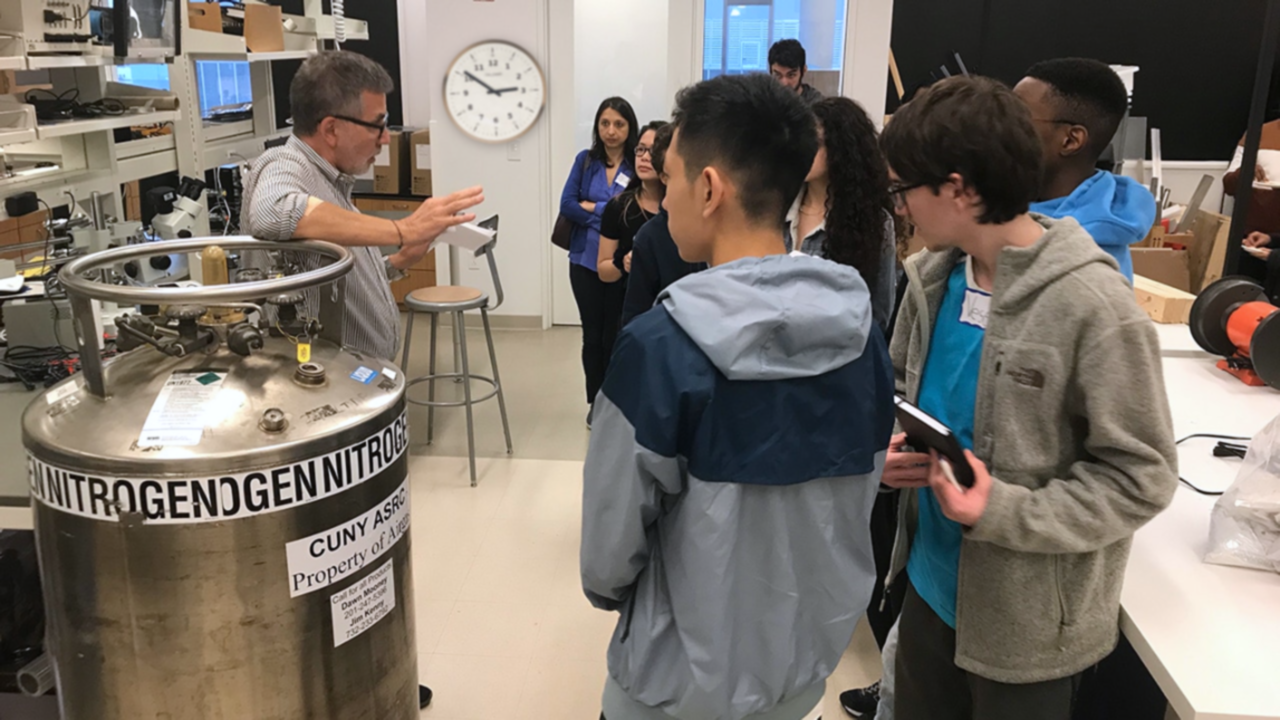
2:51
